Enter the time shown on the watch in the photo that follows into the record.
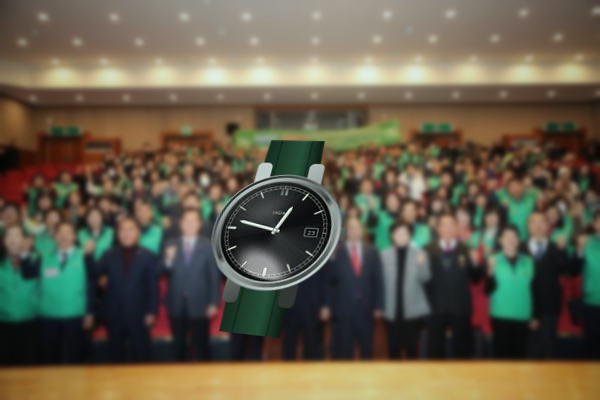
12:47
